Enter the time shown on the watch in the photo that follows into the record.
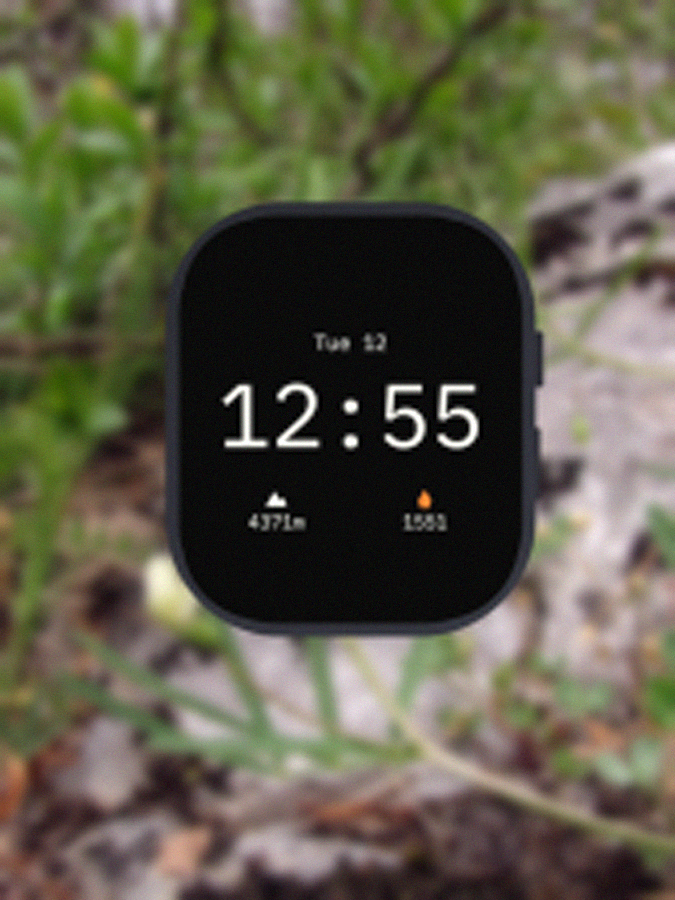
12:55
